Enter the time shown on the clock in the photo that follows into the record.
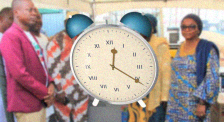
12:21
